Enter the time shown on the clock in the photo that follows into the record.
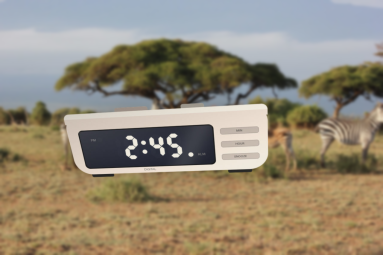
2:45
